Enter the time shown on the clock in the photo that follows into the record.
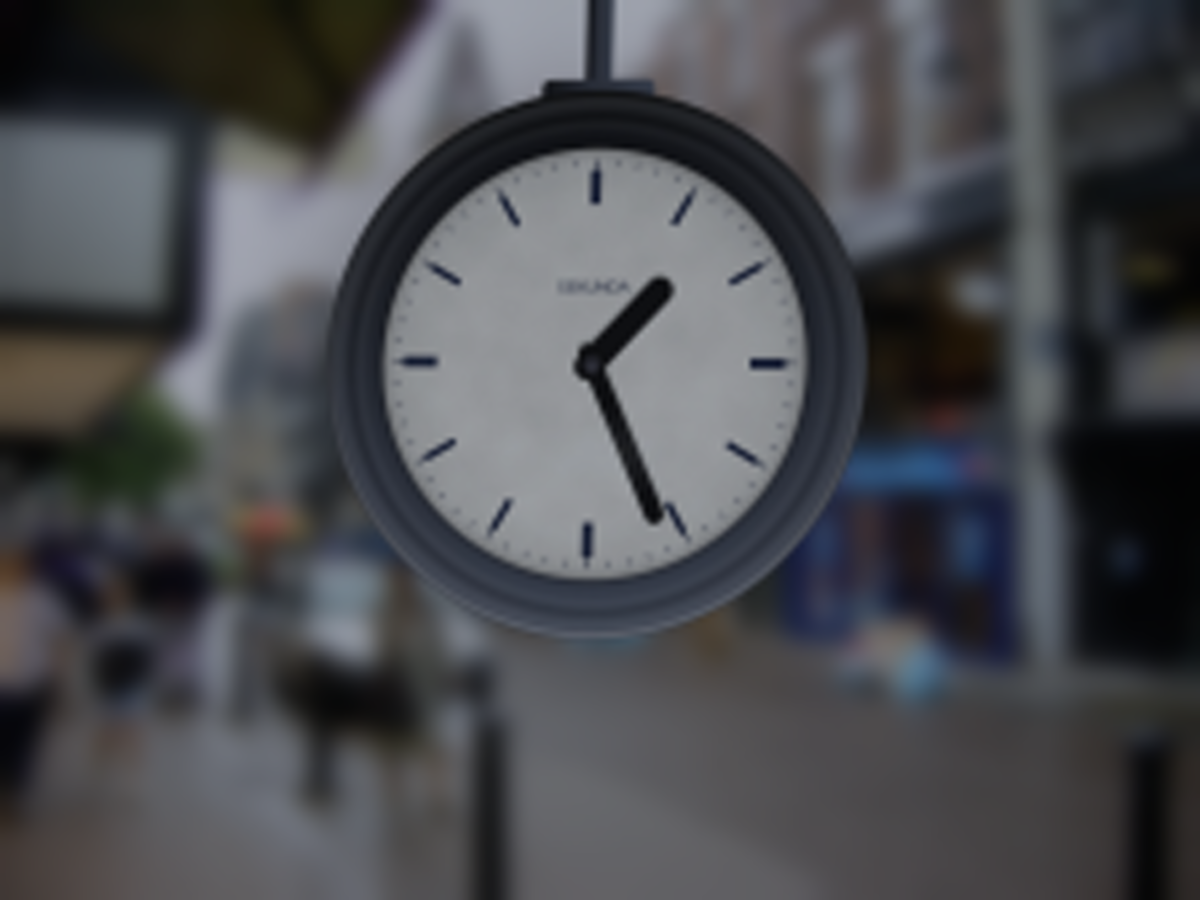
1:26
